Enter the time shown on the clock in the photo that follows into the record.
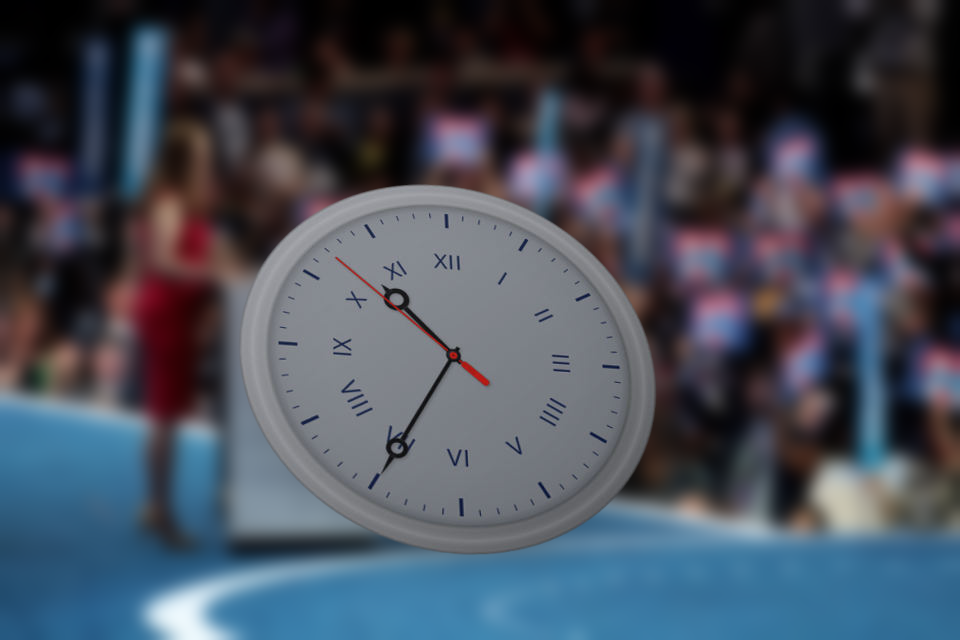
10:34:52
